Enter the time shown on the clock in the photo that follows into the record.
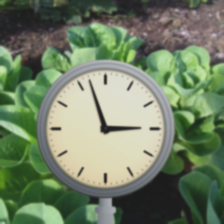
2:57
